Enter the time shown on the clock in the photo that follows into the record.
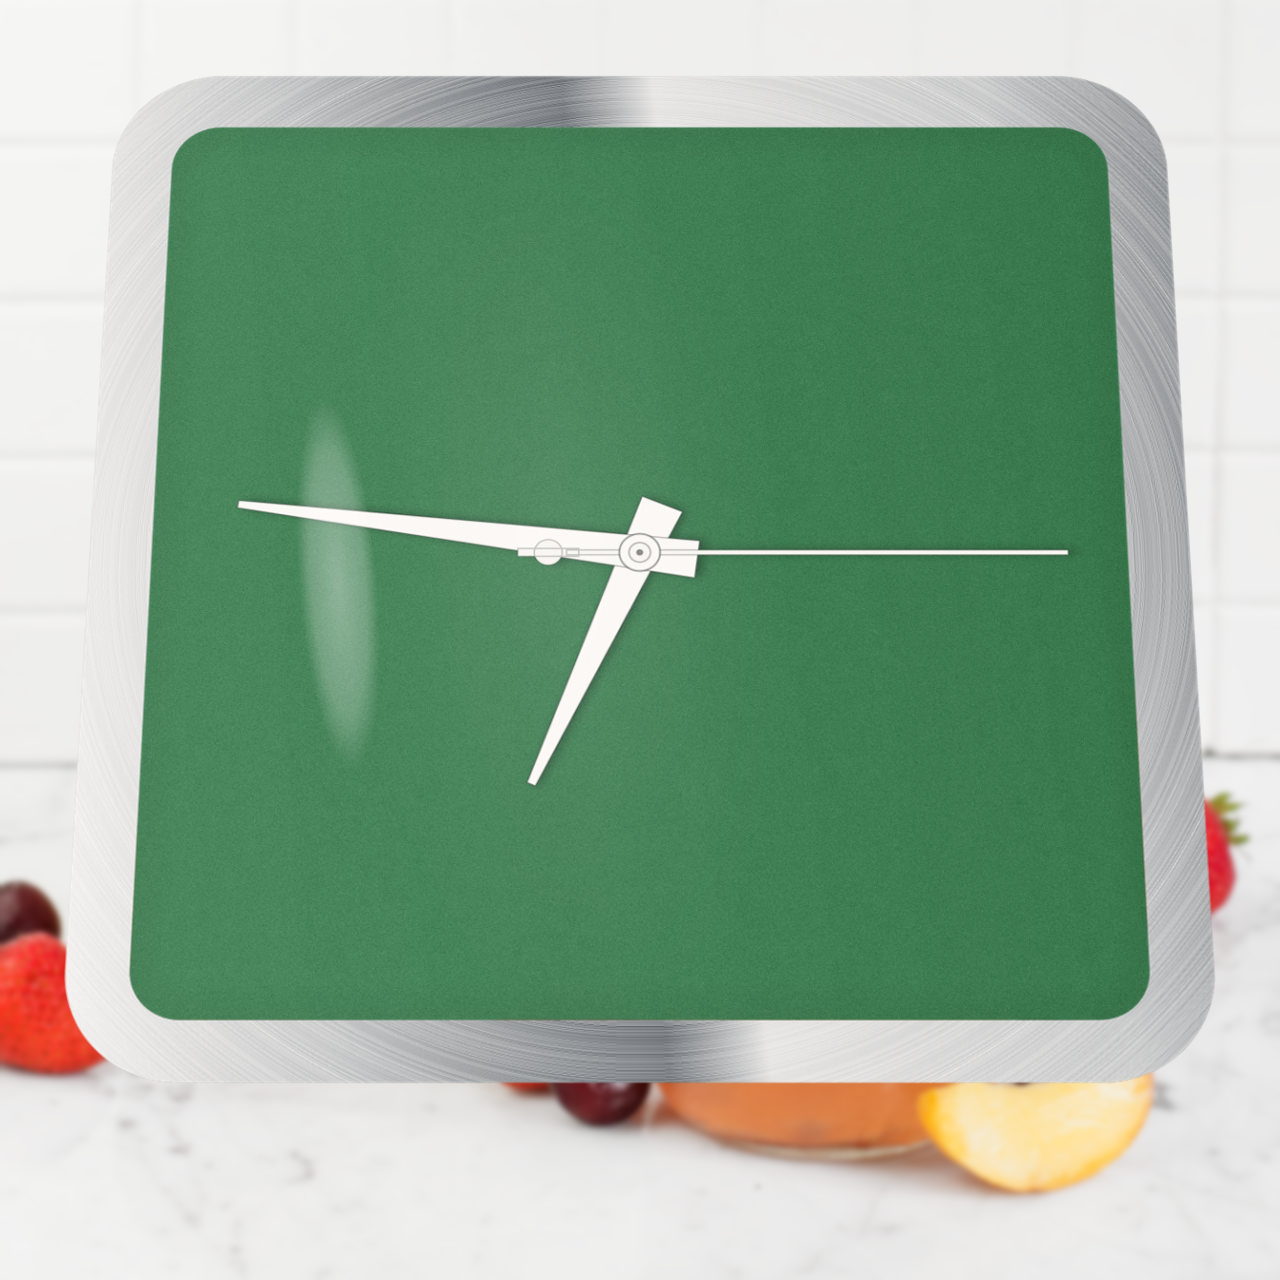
6:46:15
